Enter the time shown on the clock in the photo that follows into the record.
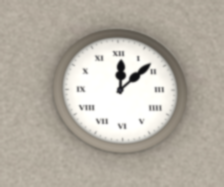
12:08
